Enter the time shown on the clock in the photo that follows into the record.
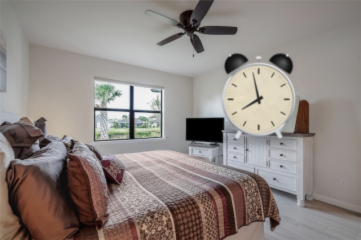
7:58
